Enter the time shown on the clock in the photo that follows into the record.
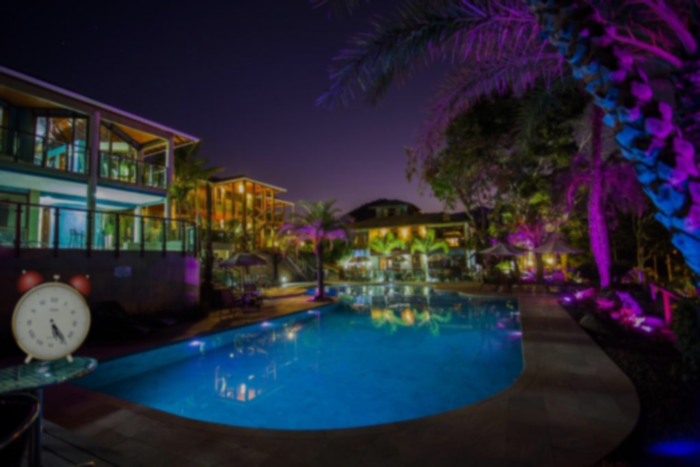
5:24
